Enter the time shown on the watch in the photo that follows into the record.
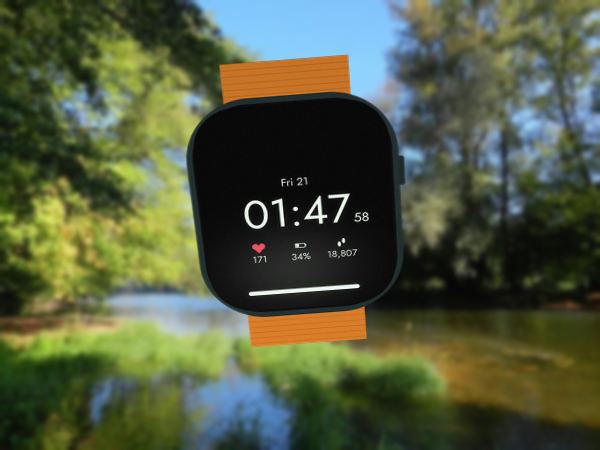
1:47:58
